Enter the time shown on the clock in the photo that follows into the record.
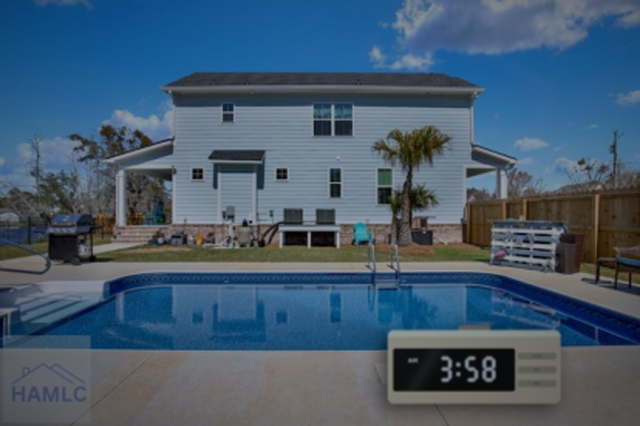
3:58
